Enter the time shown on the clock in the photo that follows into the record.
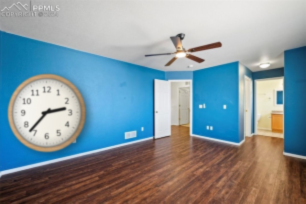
2:37
